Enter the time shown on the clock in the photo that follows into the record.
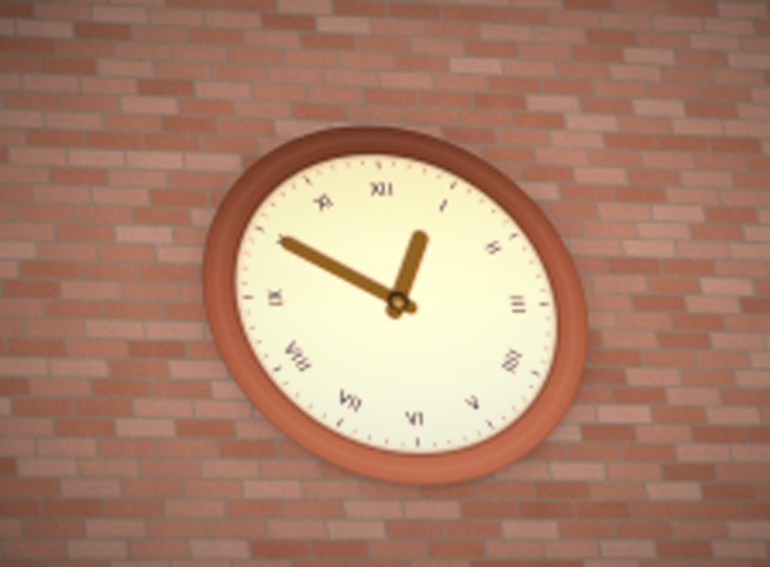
12:50
